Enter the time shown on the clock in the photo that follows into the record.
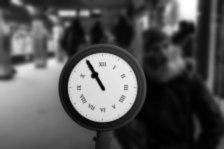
10:55
